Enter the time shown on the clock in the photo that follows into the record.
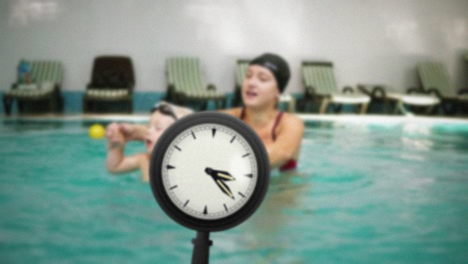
3:22
